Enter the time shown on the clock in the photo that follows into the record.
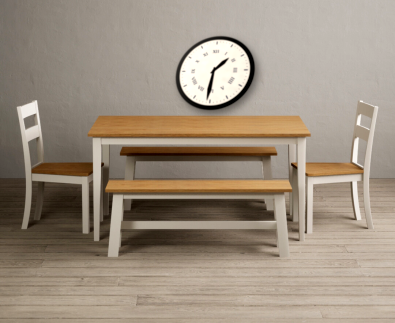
1:31
